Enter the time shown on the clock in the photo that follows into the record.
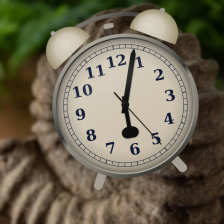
6:03:25
